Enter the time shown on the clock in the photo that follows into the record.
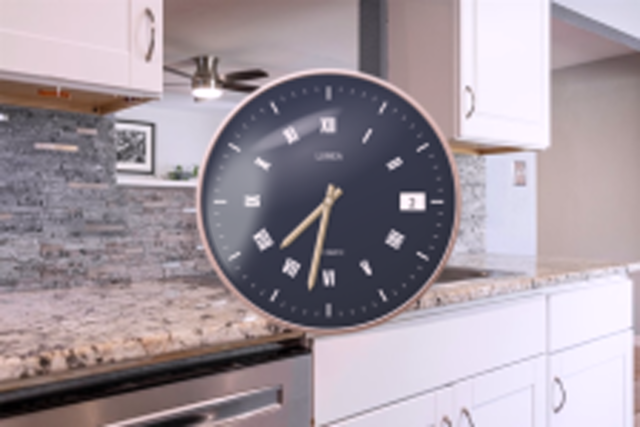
7:32
